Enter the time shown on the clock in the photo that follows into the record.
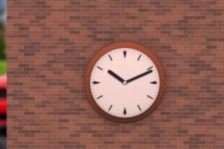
10:11
